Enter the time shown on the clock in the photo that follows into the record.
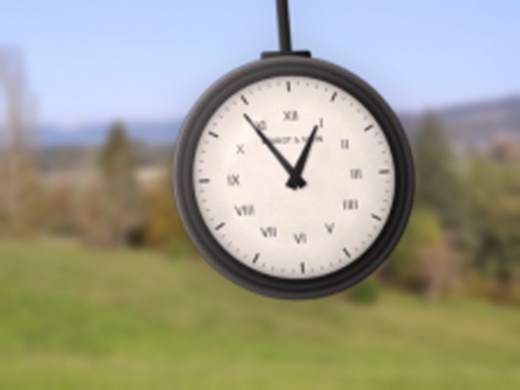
12:54
